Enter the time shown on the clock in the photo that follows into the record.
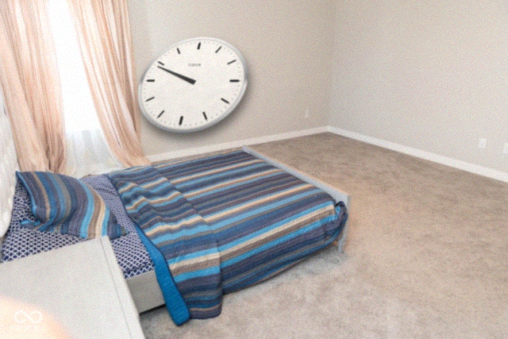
9:49
